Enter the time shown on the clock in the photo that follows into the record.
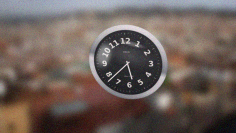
5:38
